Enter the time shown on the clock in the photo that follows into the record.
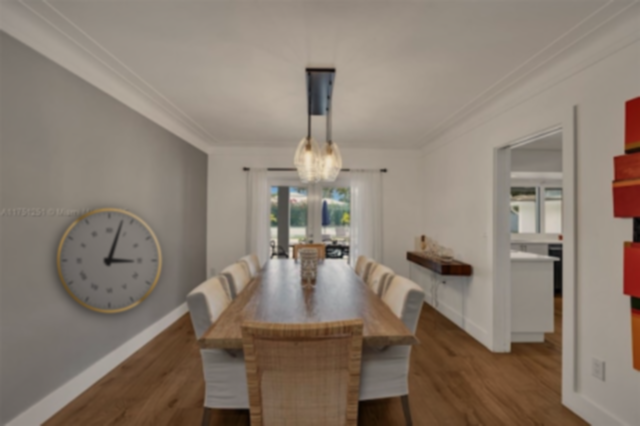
3:03
